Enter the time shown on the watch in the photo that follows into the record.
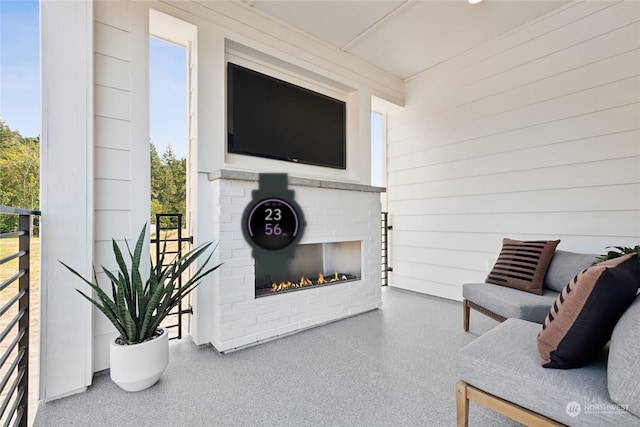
23:56
